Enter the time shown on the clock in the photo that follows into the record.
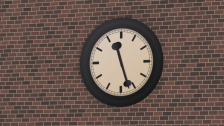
11:27
